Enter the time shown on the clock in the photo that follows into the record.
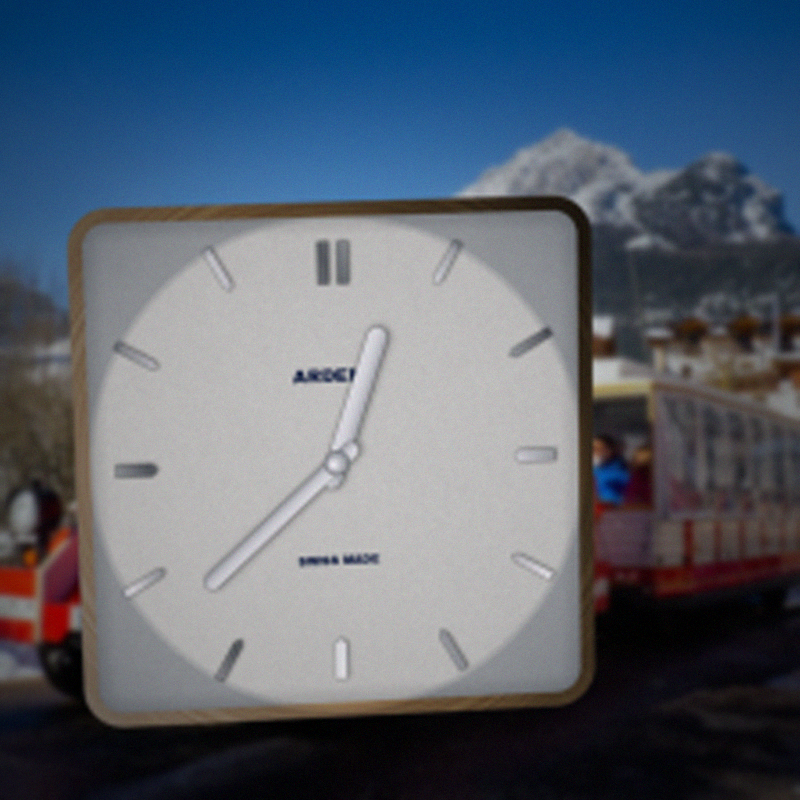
12:38
